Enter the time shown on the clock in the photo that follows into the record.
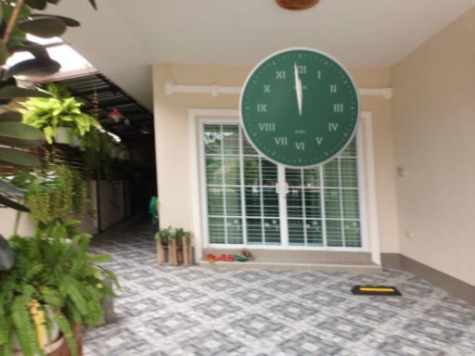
11:59
